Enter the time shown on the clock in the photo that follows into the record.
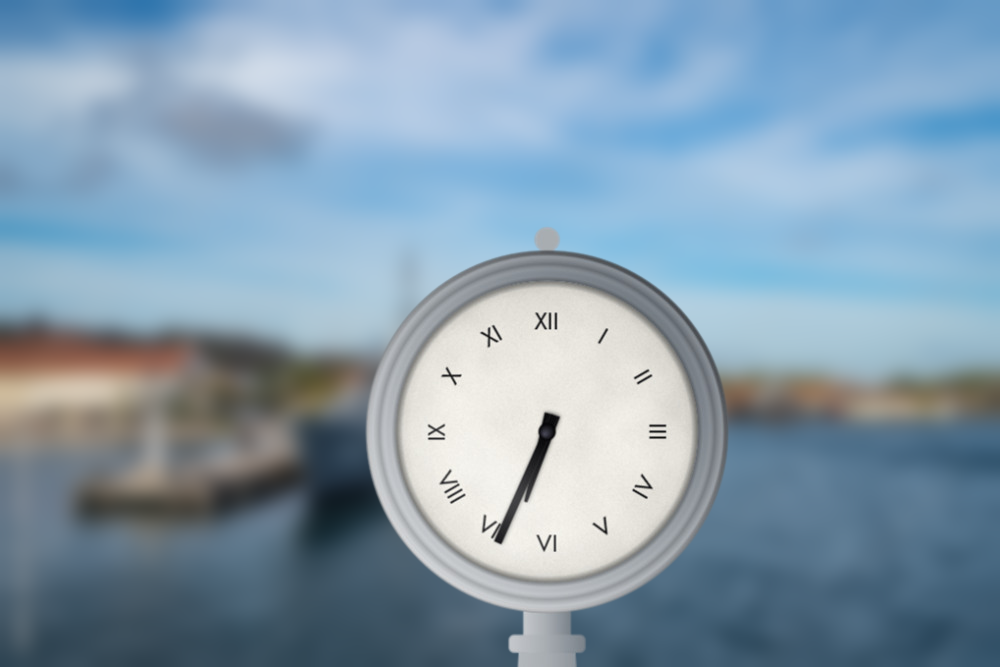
6:34
